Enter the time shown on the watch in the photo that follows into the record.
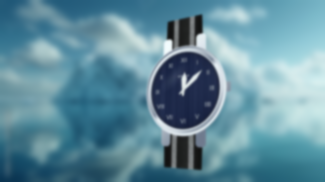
12:08
